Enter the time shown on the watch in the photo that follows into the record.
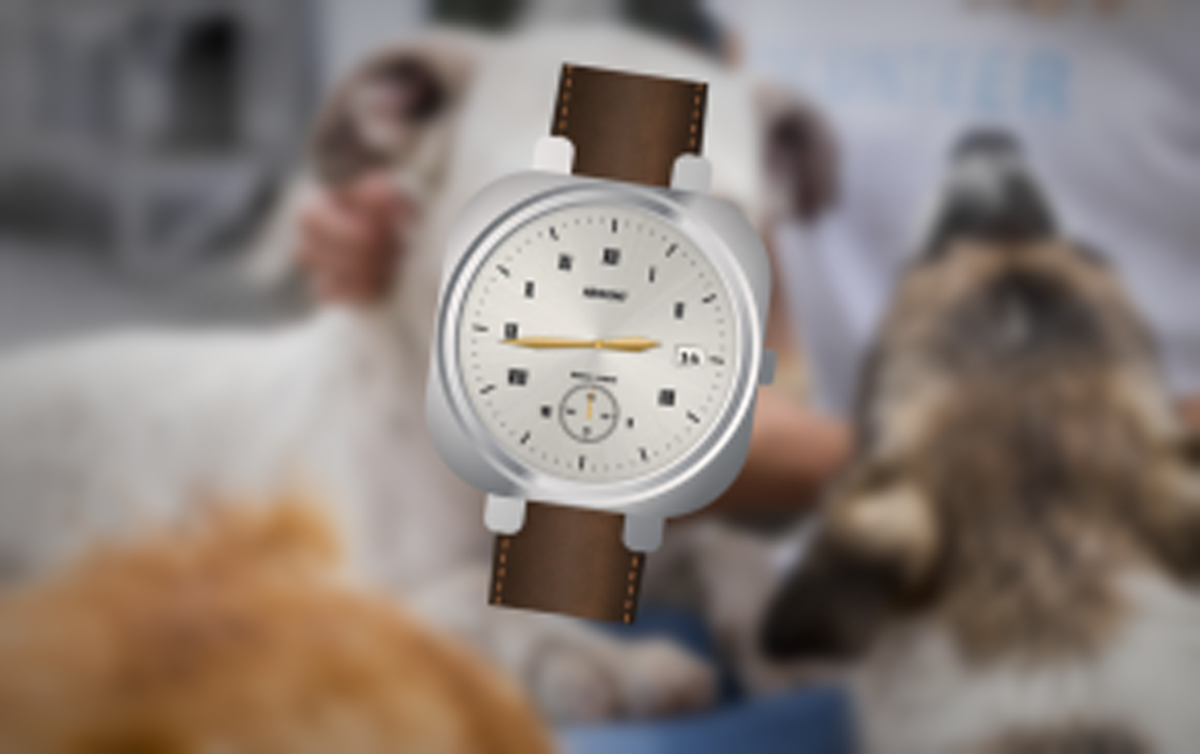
2:44
